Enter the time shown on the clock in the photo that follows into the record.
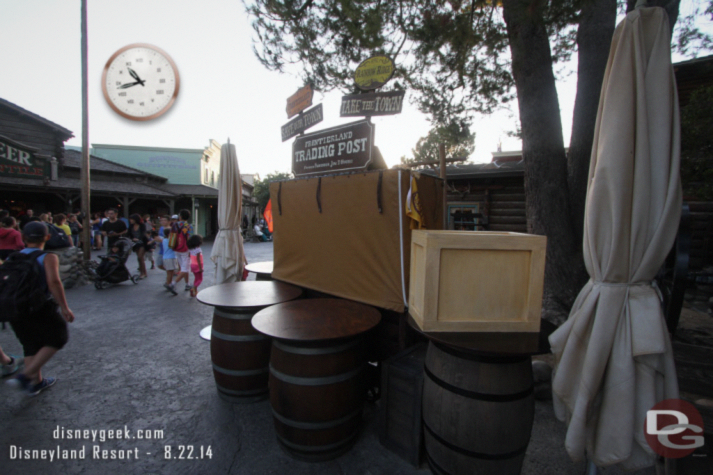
10:43
